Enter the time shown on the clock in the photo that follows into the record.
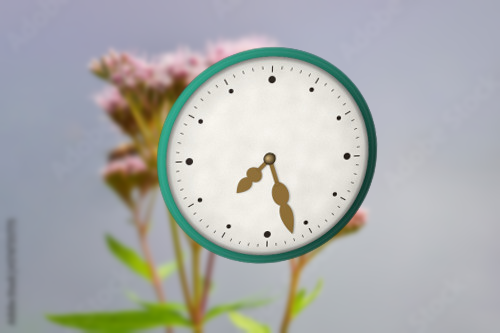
7:27
